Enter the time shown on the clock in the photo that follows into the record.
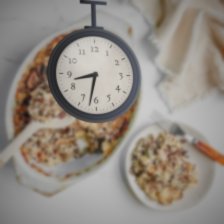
8:32
